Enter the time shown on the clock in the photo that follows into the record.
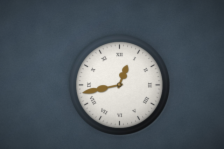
12:43
